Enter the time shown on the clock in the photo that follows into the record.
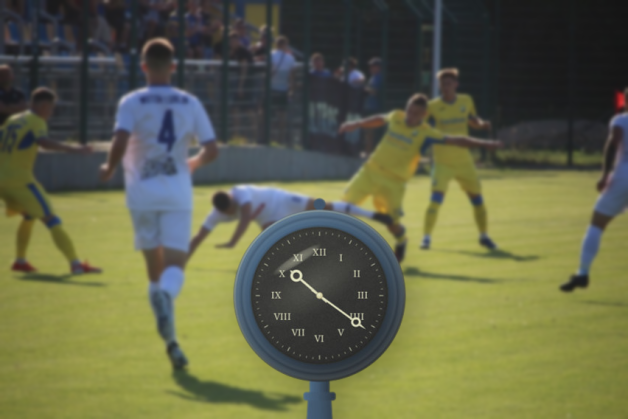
10:21
